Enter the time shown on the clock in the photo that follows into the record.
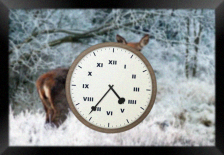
4:36
